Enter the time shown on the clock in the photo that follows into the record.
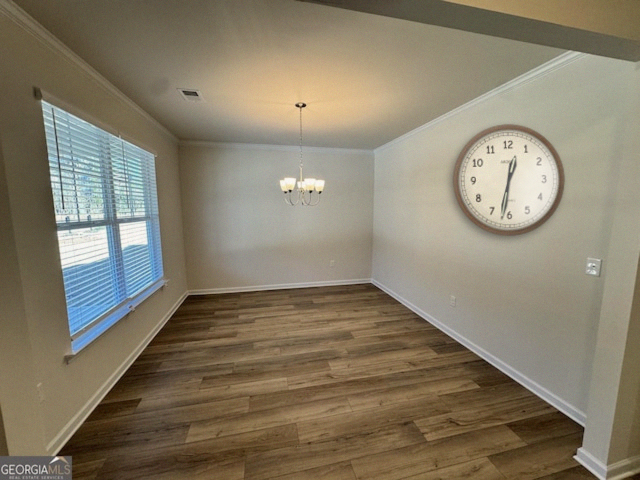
12:32
